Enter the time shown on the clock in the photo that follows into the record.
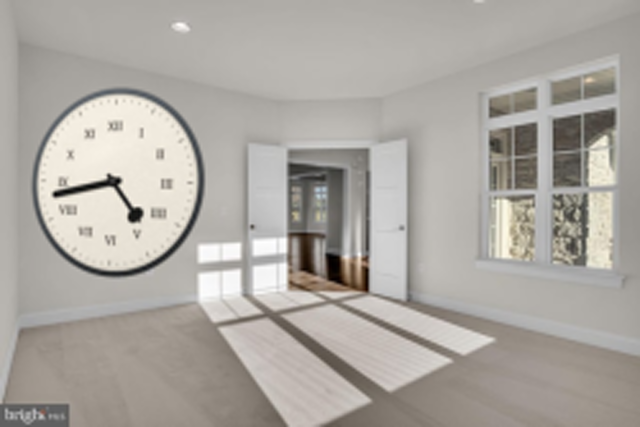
4:43
